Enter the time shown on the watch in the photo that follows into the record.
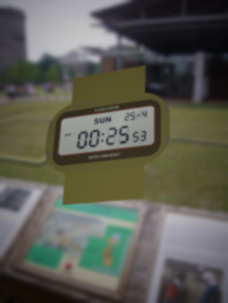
0:25
